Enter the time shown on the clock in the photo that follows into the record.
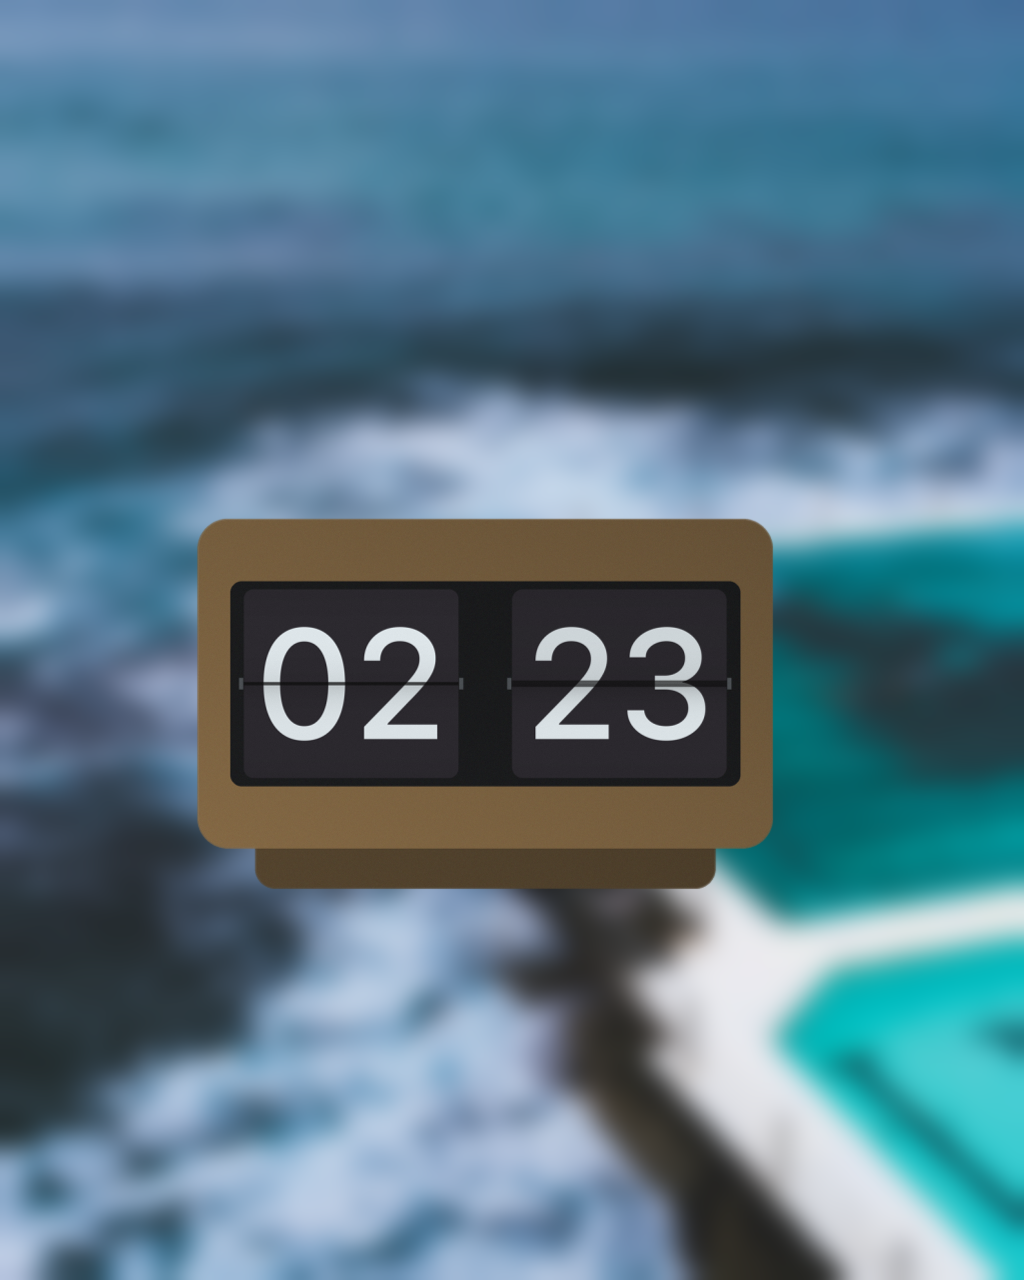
2:23
